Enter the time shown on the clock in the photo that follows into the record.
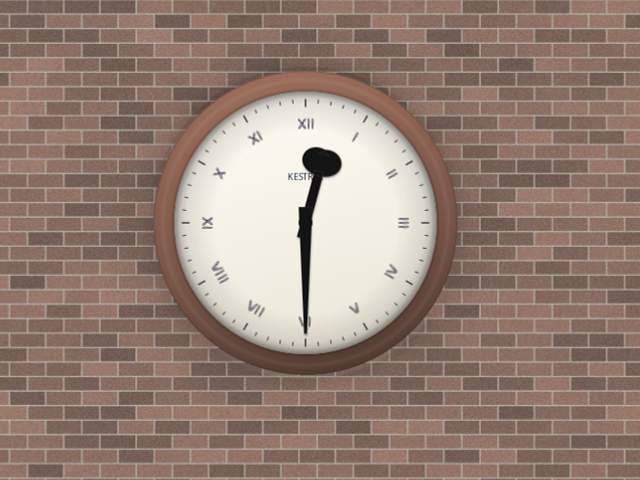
12:30
